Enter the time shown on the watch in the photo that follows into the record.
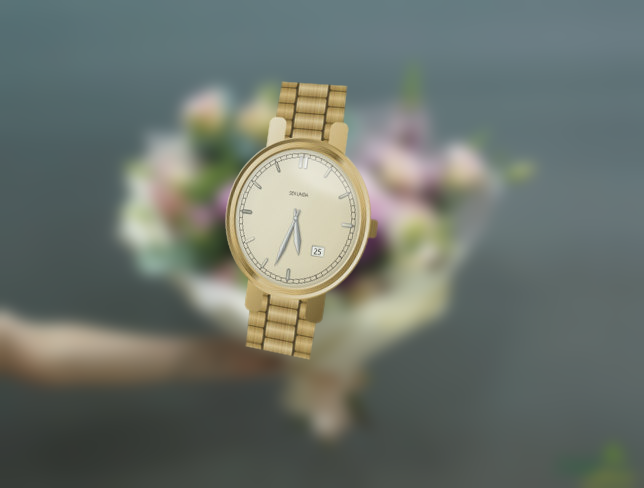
5:33
